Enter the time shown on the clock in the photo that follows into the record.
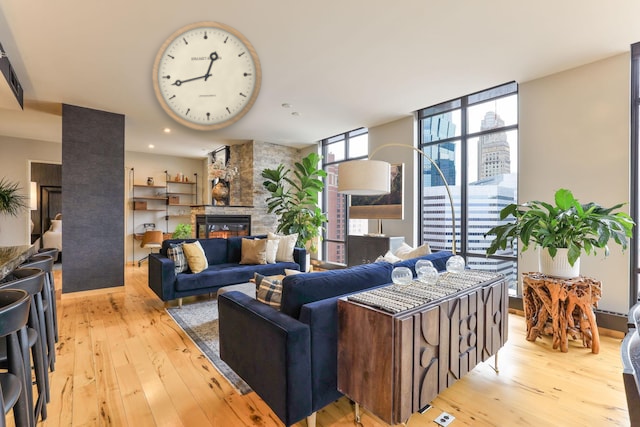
12:43
